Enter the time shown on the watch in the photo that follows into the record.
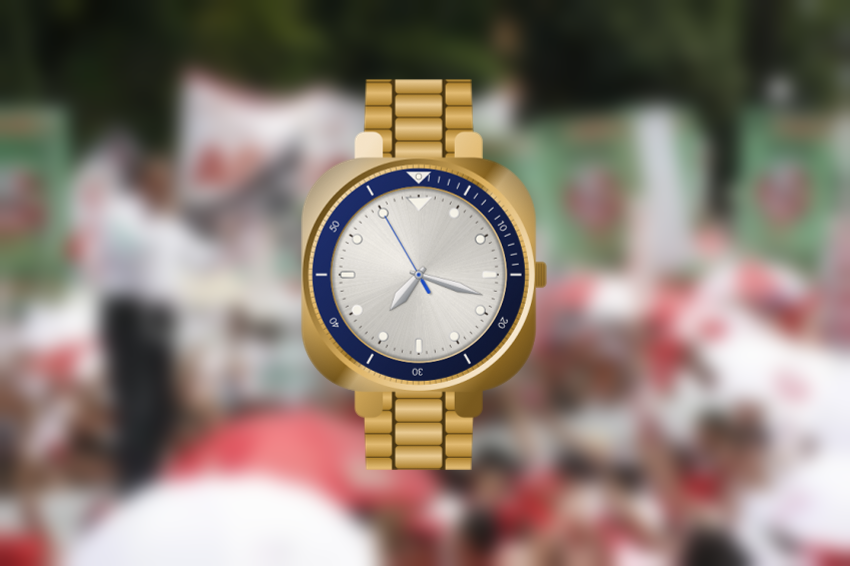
7:17:55
